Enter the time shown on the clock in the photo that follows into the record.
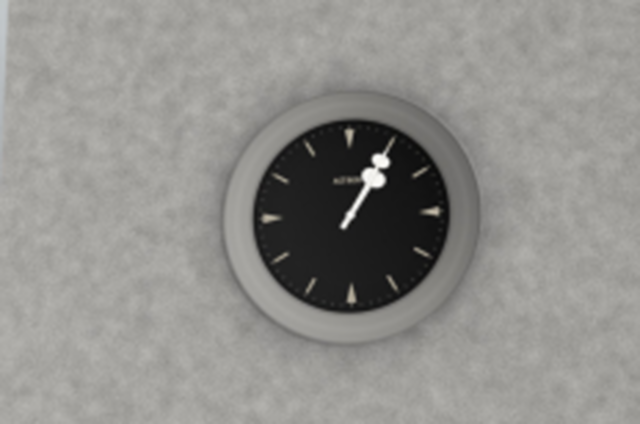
1:05
